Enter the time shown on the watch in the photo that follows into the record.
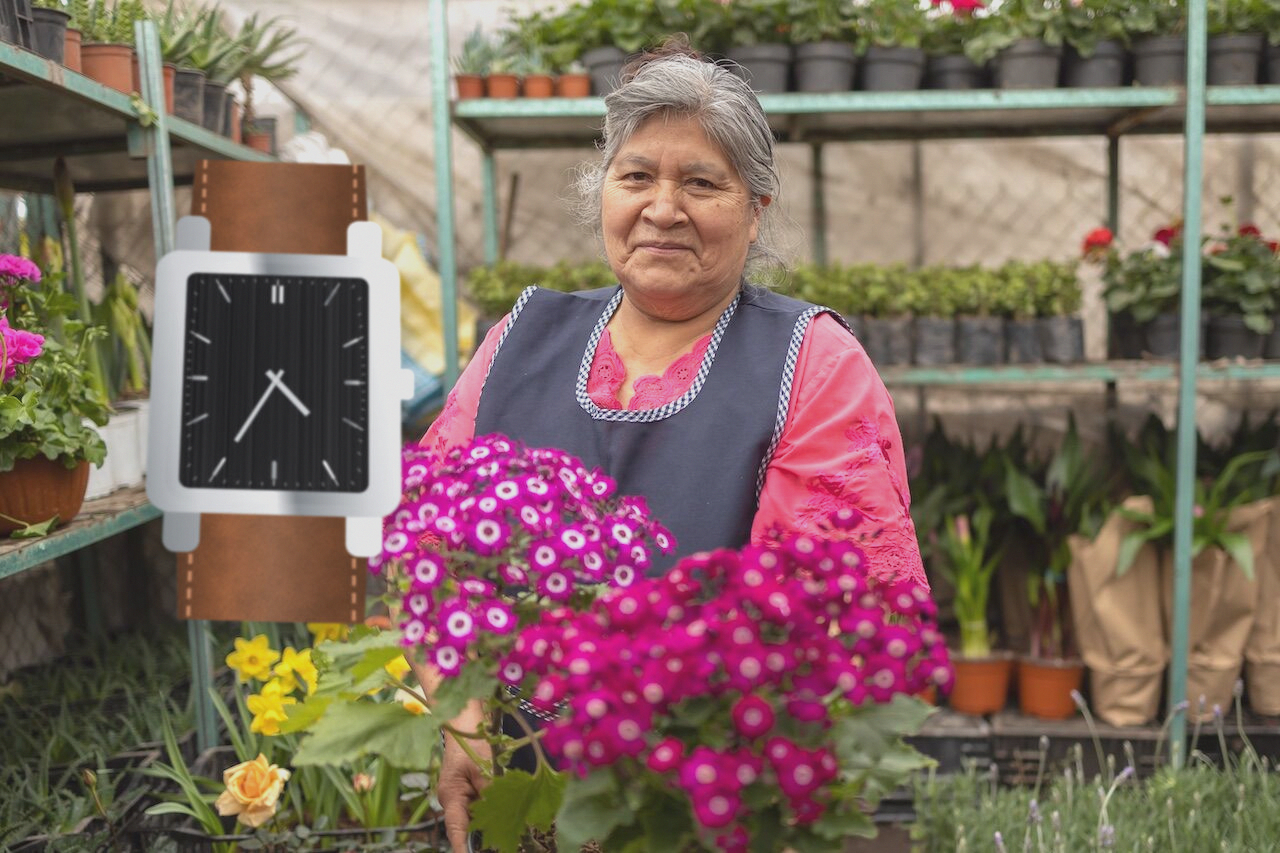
4:35
